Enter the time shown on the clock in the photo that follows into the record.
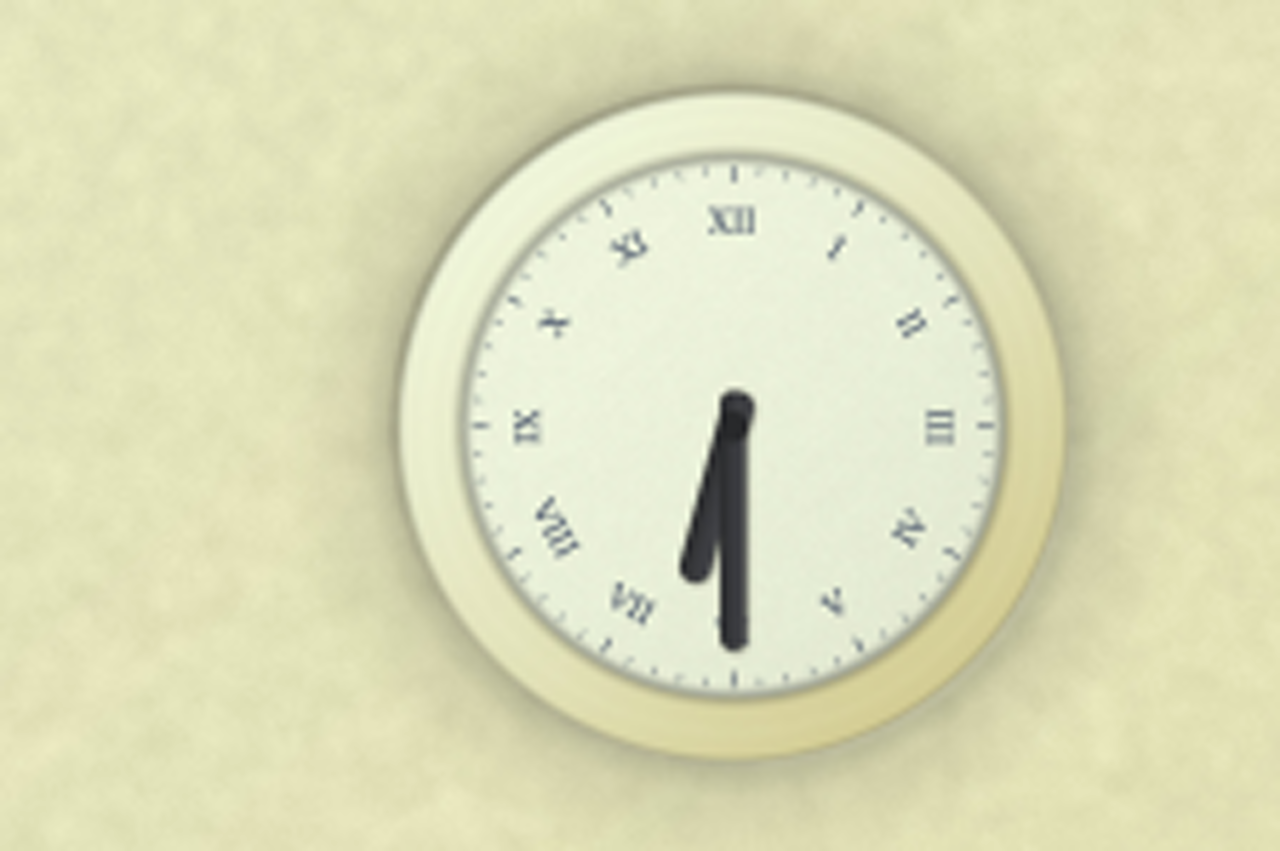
6:30
